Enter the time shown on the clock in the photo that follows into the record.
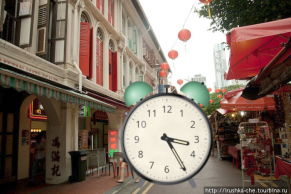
3:25
